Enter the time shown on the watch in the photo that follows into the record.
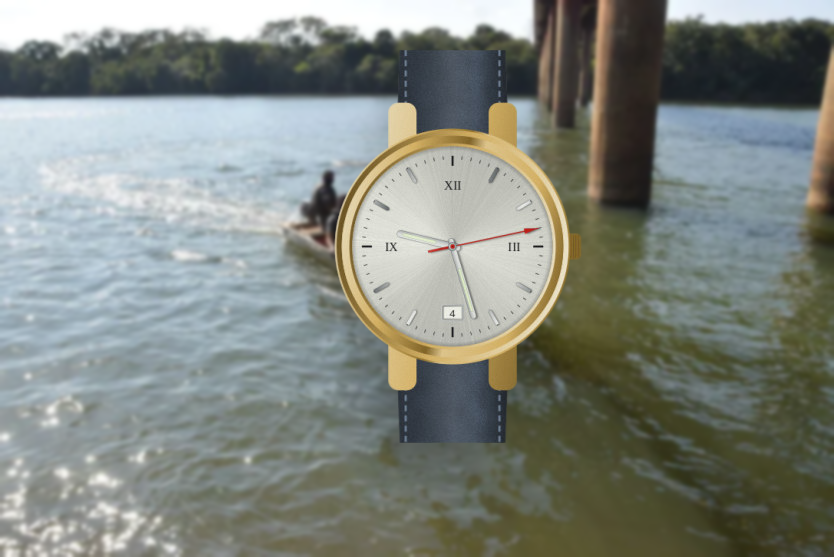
9:27:13
